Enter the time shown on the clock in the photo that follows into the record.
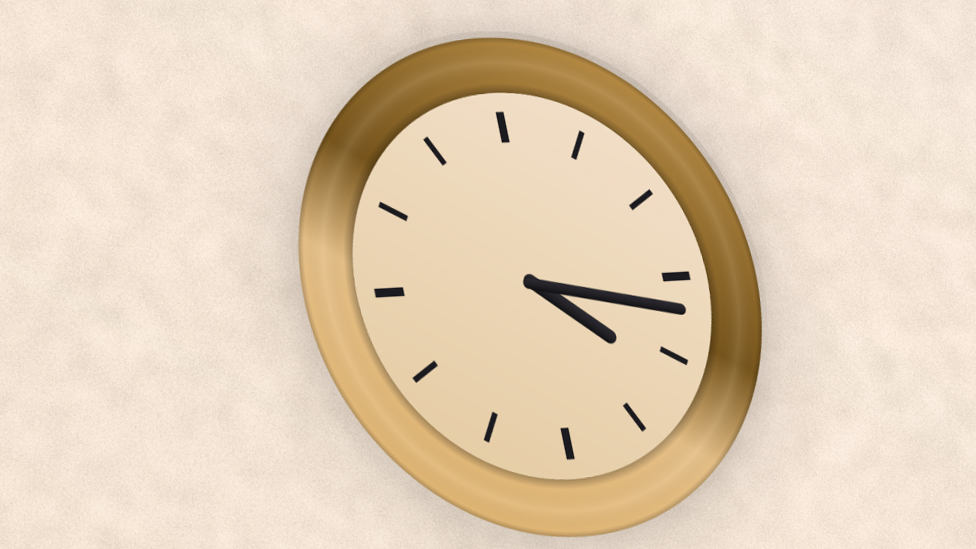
4:17
